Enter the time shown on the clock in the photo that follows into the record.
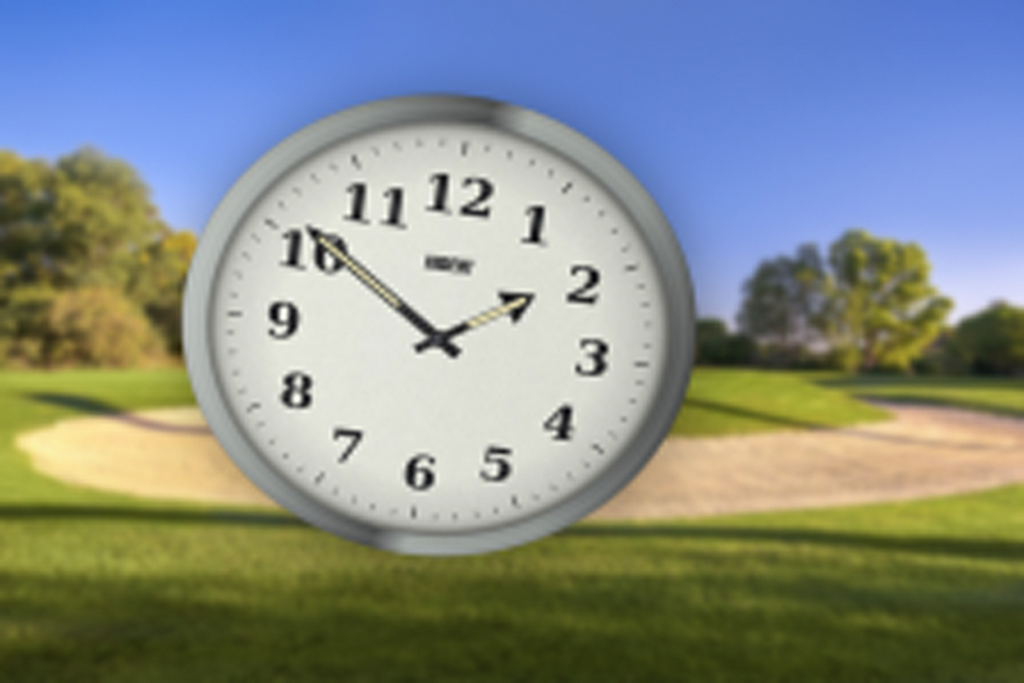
1:51
